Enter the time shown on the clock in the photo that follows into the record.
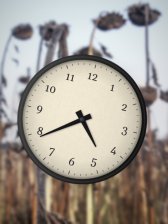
4:39
